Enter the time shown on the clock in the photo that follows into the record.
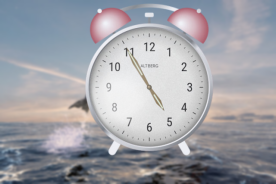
4:55
